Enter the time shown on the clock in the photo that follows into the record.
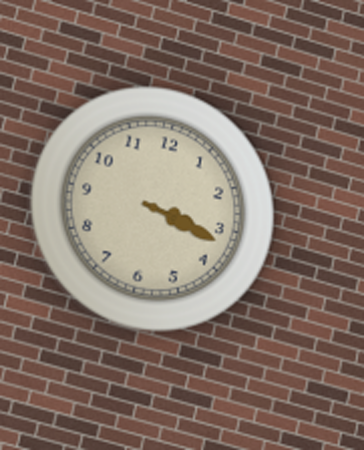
3:17
